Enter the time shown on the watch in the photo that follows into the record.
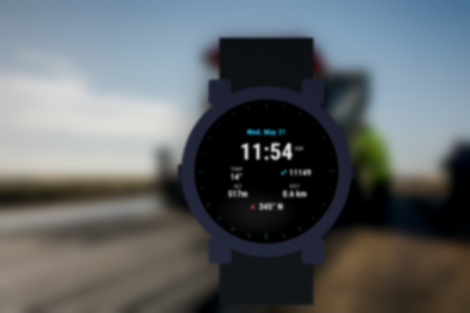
11:54
